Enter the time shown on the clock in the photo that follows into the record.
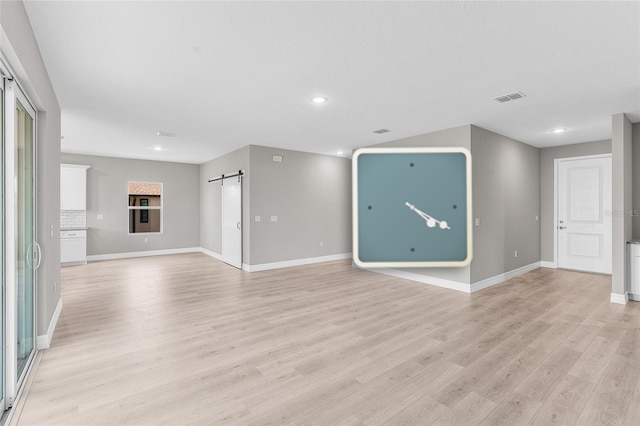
4:20
